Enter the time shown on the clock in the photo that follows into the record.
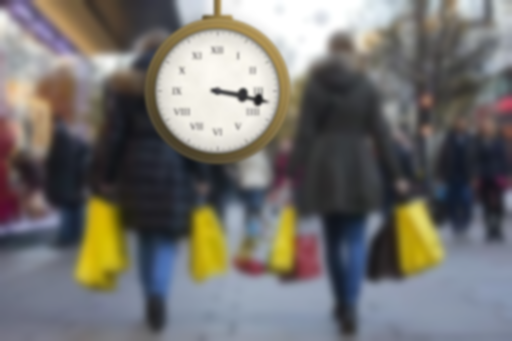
3:17
